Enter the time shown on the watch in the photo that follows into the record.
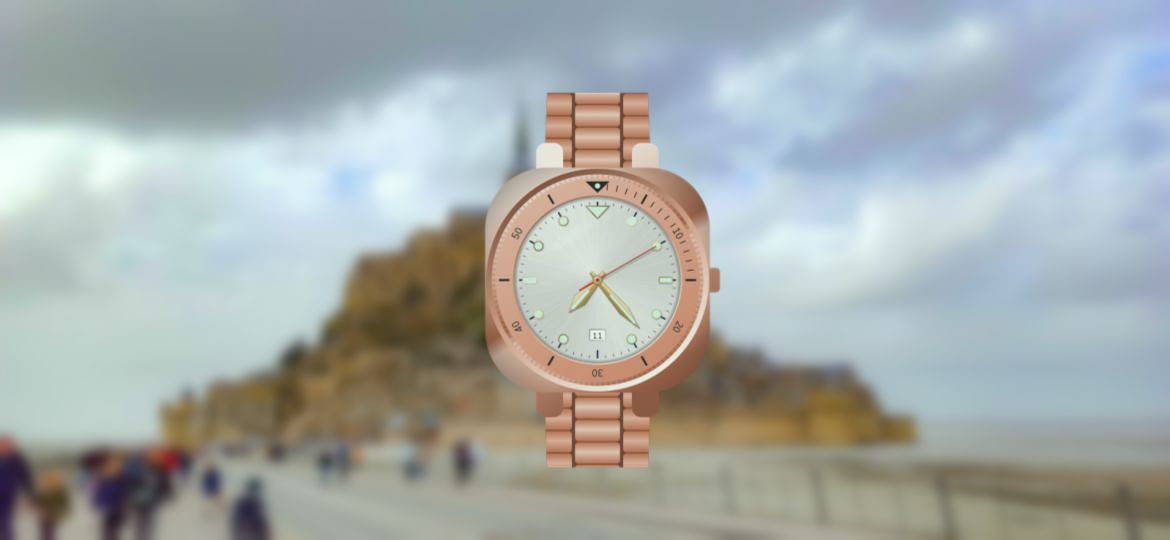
7:23:10
